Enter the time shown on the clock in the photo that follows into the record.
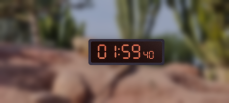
1:59:40
